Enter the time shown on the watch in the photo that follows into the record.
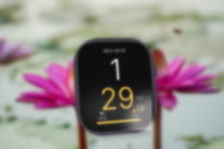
1:29
